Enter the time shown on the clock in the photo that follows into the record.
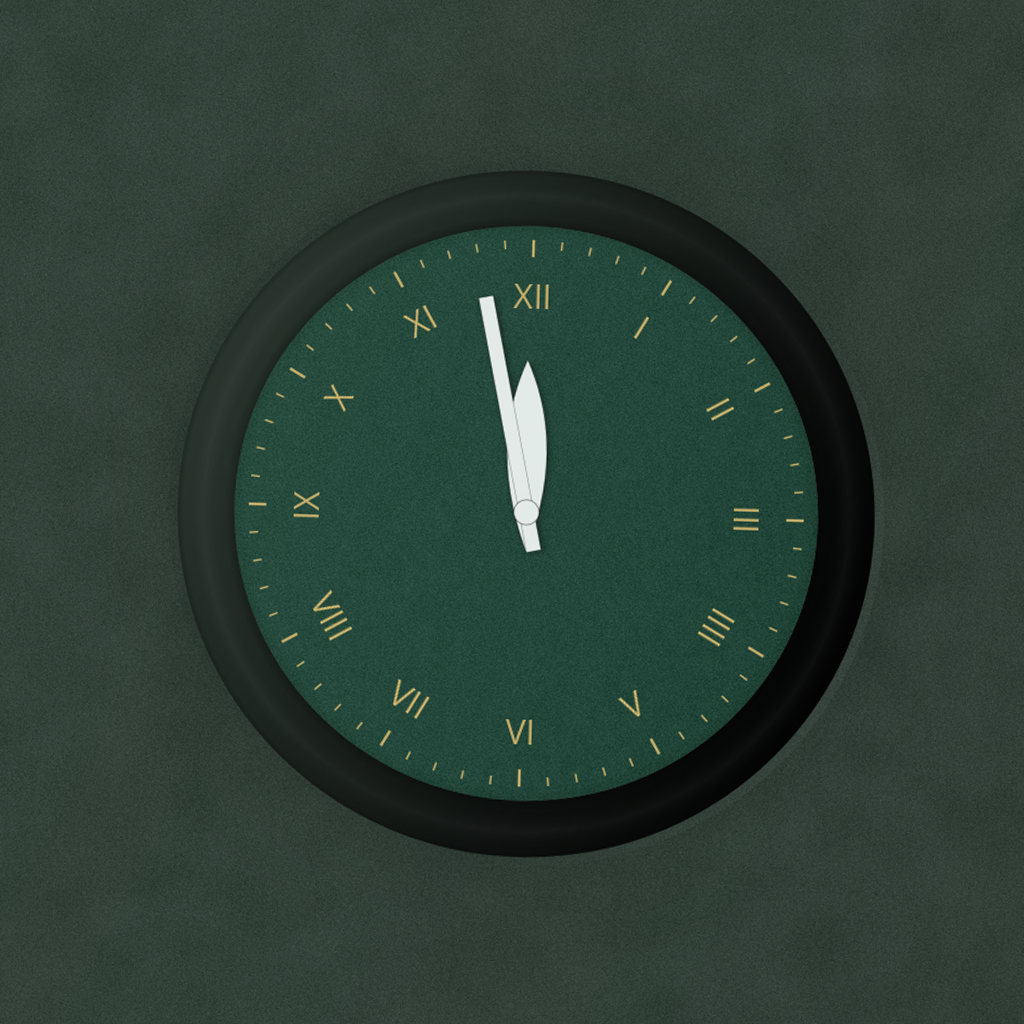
11:58
